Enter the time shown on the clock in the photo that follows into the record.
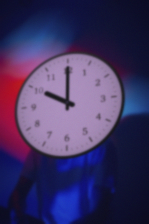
10:00
